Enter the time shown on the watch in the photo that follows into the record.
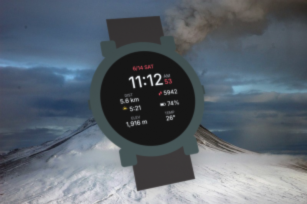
11:12
